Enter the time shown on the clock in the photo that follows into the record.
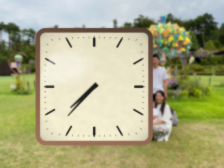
7:37
